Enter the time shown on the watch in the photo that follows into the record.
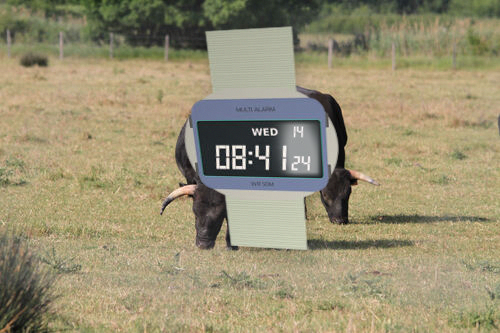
8:41:24
